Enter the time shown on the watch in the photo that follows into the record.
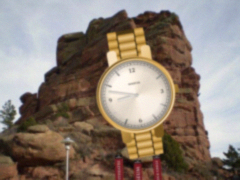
8:48
